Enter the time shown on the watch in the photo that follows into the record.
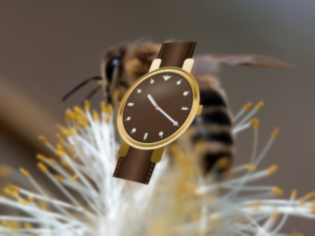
10:20
